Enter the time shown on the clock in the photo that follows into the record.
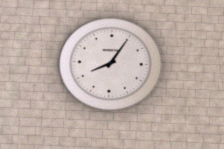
8:05
